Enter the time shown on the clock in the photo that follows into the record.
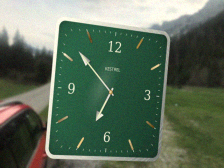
6:52
